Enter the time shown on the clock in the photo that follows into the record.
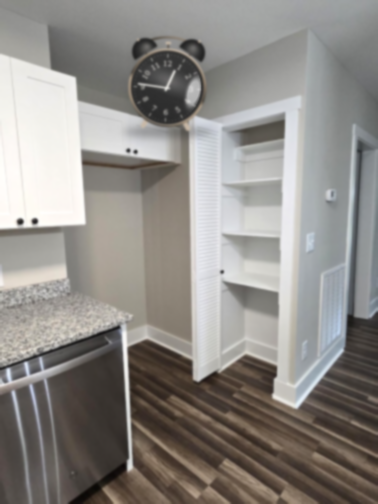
12:46
